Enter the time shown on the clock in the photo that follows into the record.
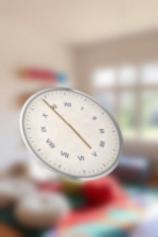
4:54
